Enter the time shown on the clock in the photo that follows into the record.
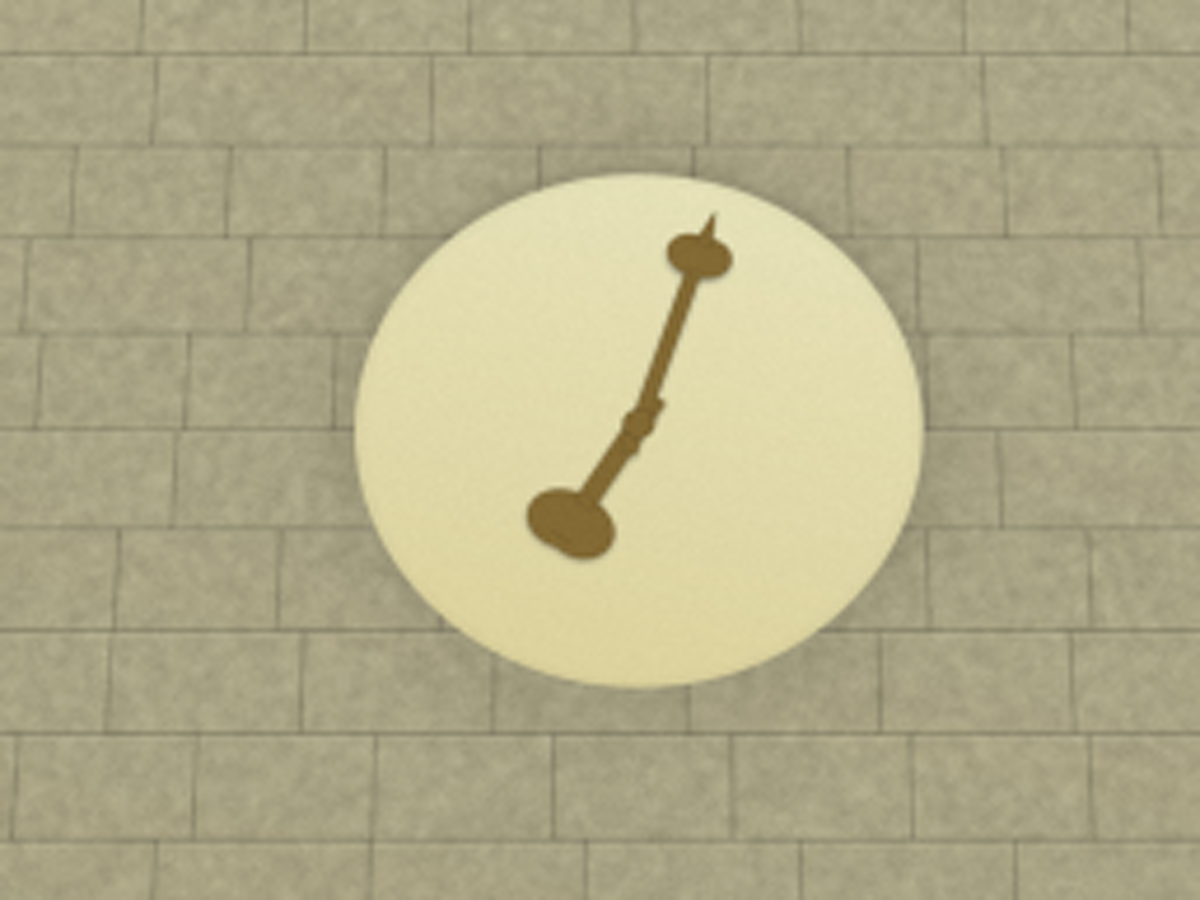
7:03
